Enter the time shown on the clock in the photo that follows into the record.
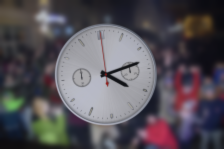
4:13
